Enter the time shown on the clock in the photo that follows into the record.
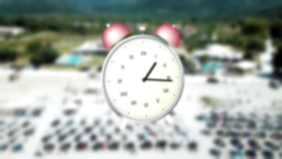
1:16
